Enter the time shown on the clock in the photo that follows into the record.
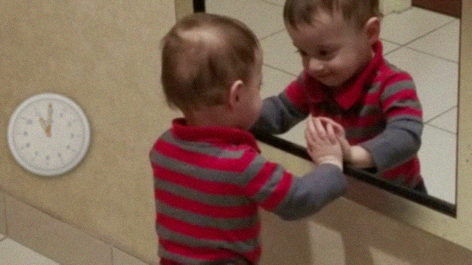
11:00
